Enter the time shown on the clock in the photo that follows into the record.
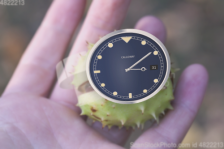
3:09
